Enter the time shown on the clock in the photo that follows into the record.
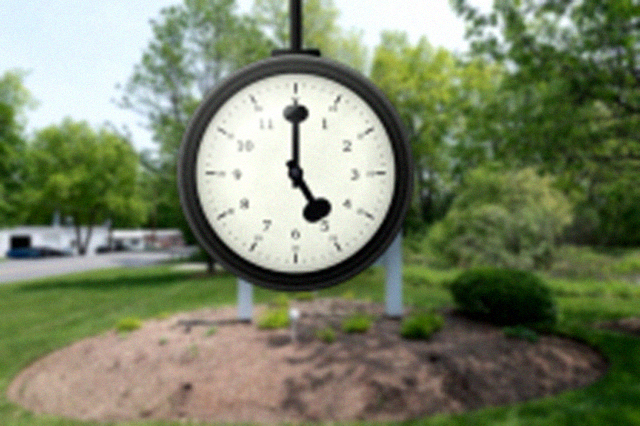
5:00
